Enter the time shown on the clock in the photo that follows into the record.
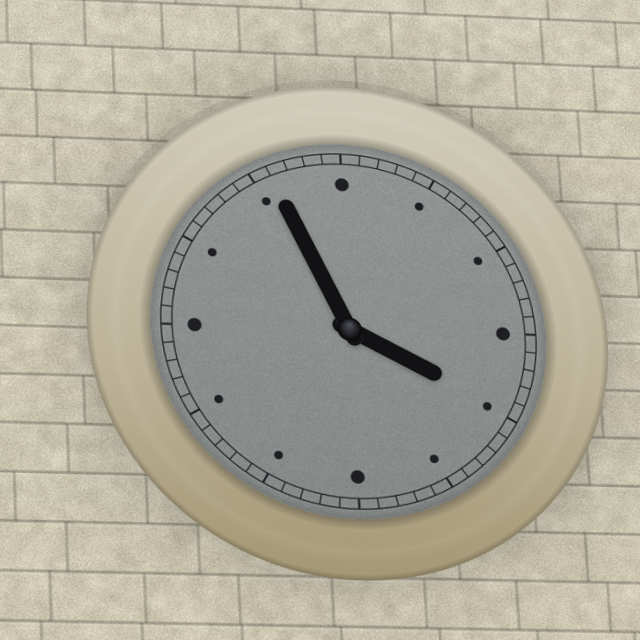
3:56
